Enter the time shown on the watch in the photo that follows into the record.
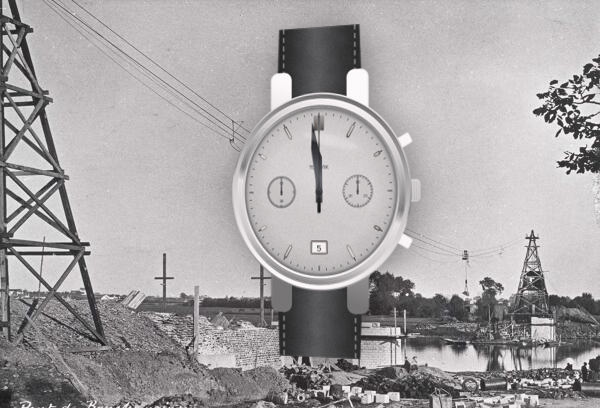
11:59
